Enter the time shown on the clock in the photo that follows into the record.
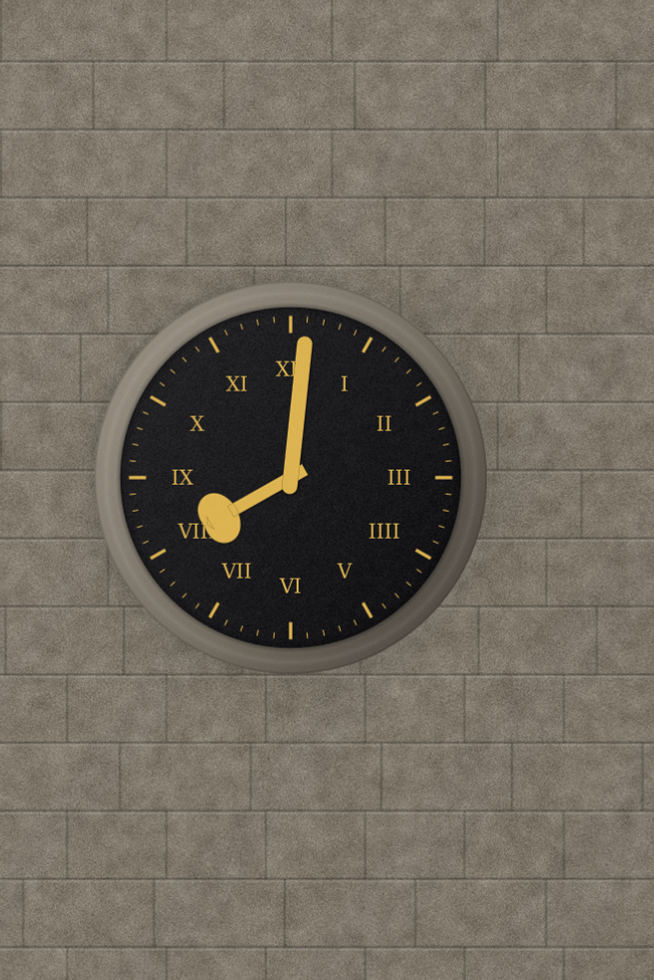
8:01
